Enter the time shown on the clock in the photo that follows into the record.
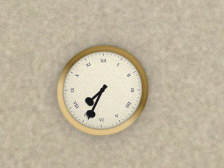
7:34
